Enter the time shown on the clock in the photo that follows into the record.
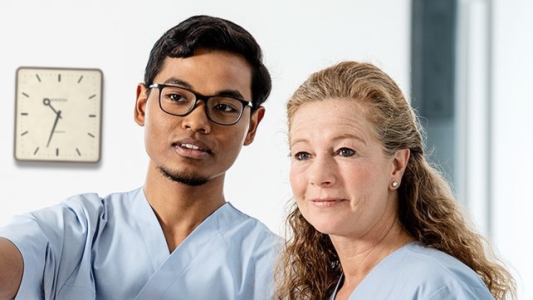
10:33
